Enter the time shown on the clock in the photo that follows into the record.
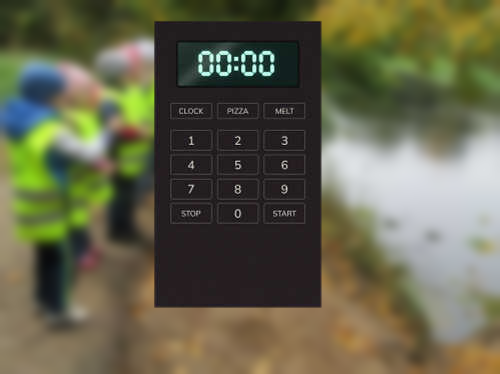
0:00
